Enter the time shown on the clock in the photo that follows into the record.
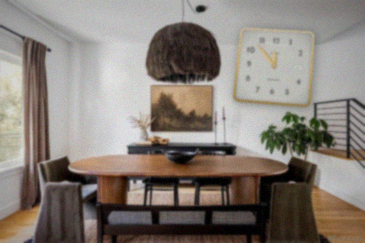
11:53
